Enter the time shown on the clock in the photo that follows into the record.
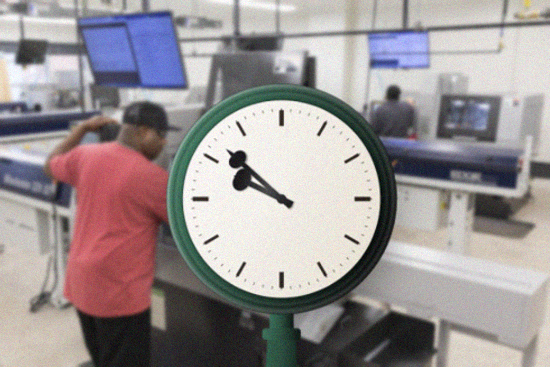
9:52
